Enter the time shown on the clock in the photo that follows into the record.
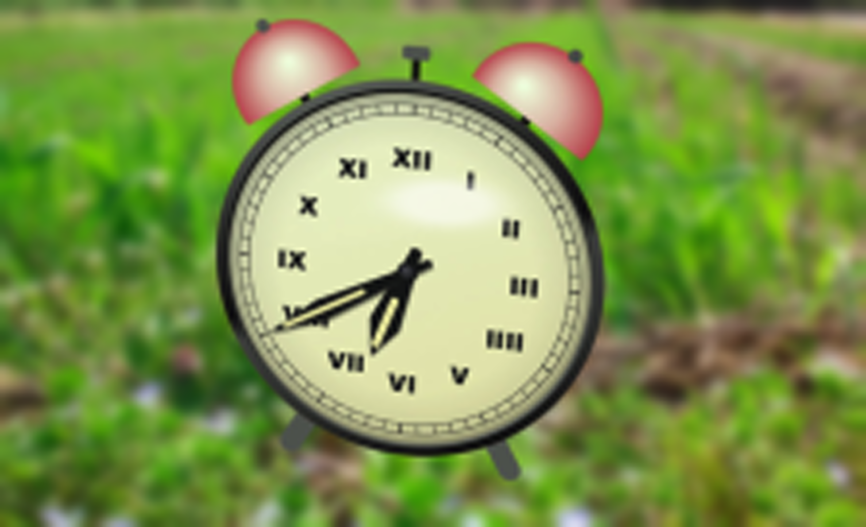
6:40
